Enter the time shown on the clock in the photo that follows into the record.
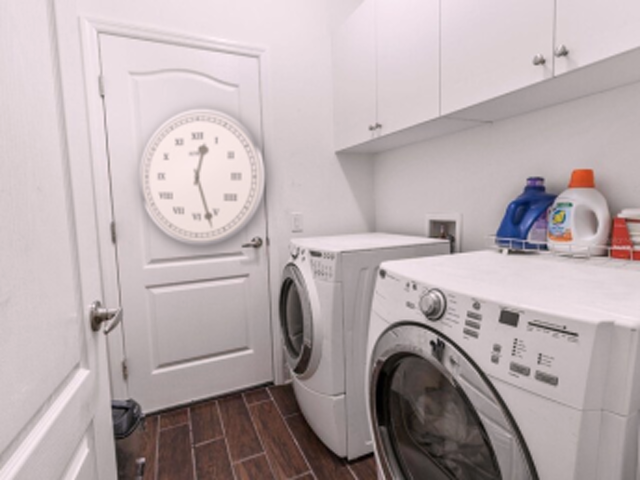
12:27
